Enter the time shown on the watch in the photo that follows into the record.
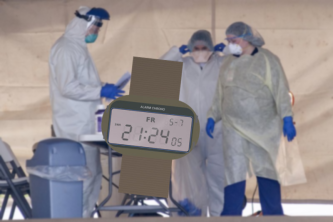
21:24:05
